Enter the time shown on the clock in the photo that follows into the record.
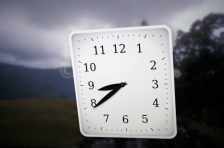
8:39
